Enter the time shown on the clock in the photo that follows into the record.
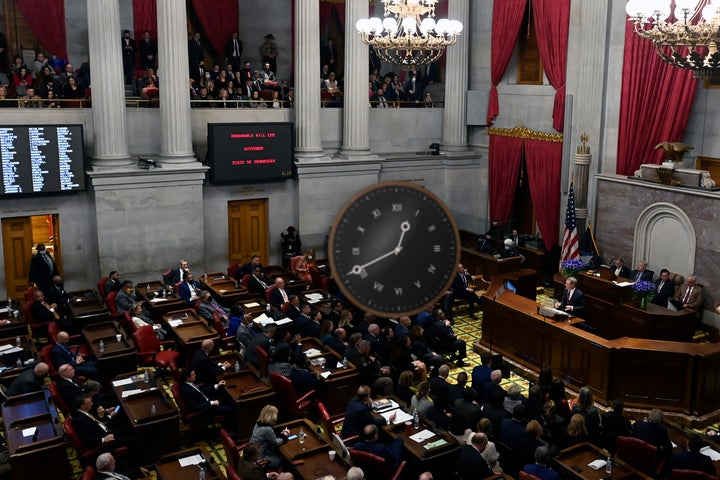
12:41
